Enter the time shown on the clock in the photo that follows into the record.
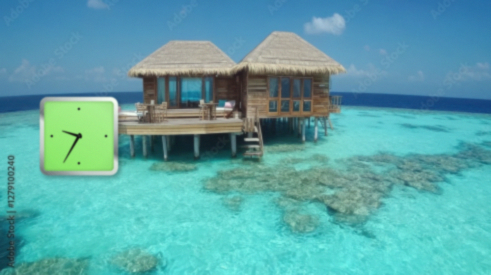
9:35
